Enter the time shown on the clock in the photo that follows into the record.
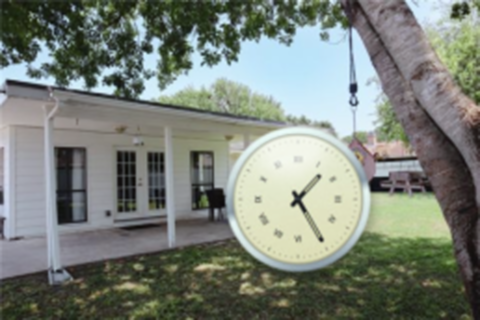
1:25
